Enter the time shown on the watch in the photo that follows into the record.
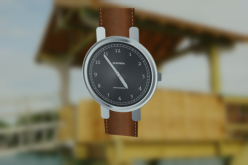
4:54
